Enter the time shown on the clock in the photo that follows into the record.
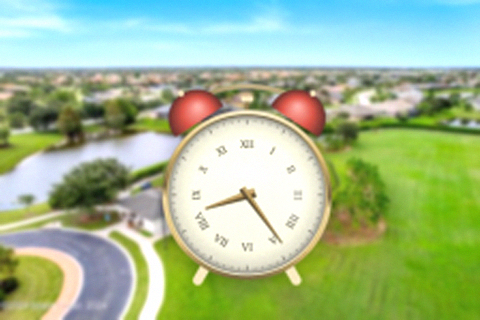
8:24
